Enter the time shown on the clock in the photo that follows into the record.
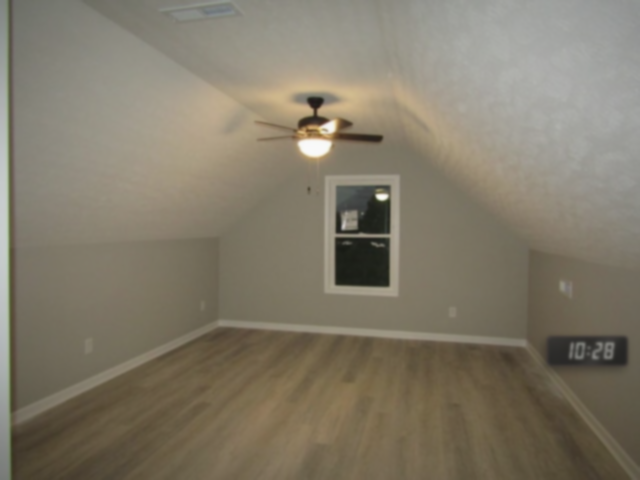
10:28
